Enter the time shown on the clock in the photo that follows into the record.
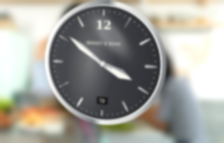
3:51
